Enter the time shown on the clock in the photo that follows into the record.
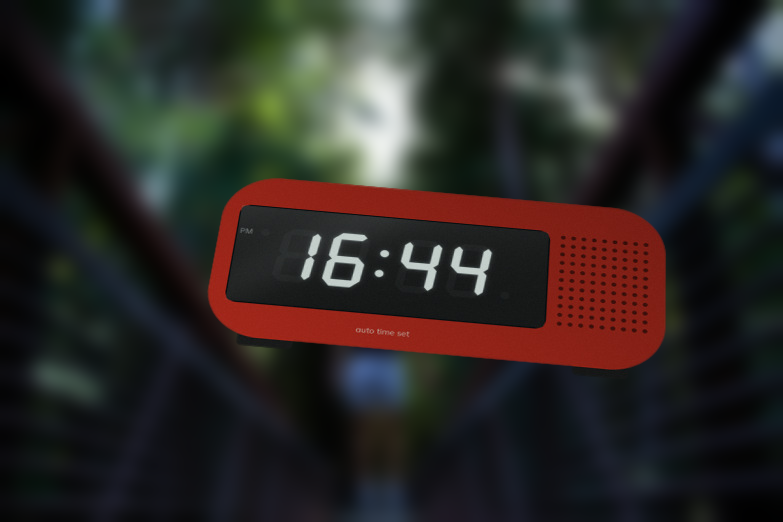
16:44
